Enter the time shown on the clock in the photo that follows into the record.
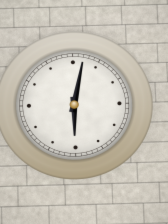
6:02
